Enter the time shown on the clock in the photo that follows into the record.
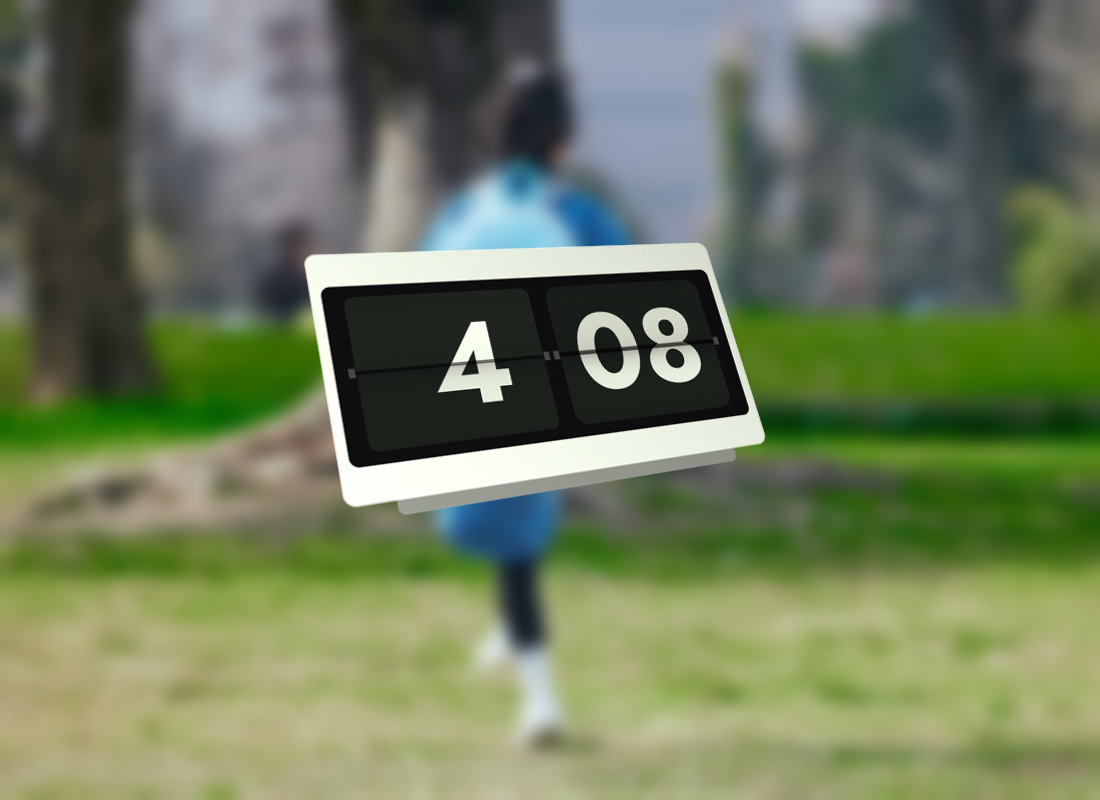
4:08
